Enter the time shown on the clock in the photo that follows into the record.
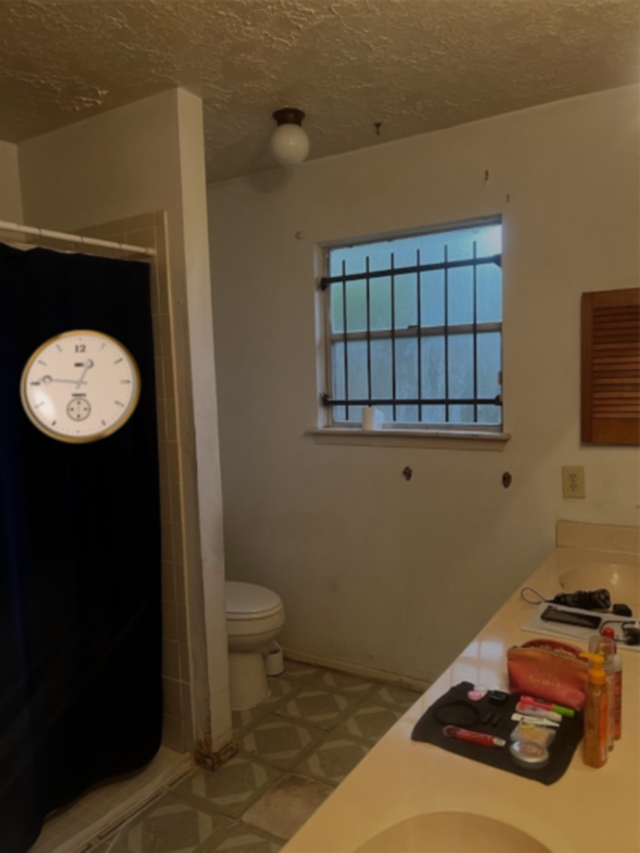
12:46
